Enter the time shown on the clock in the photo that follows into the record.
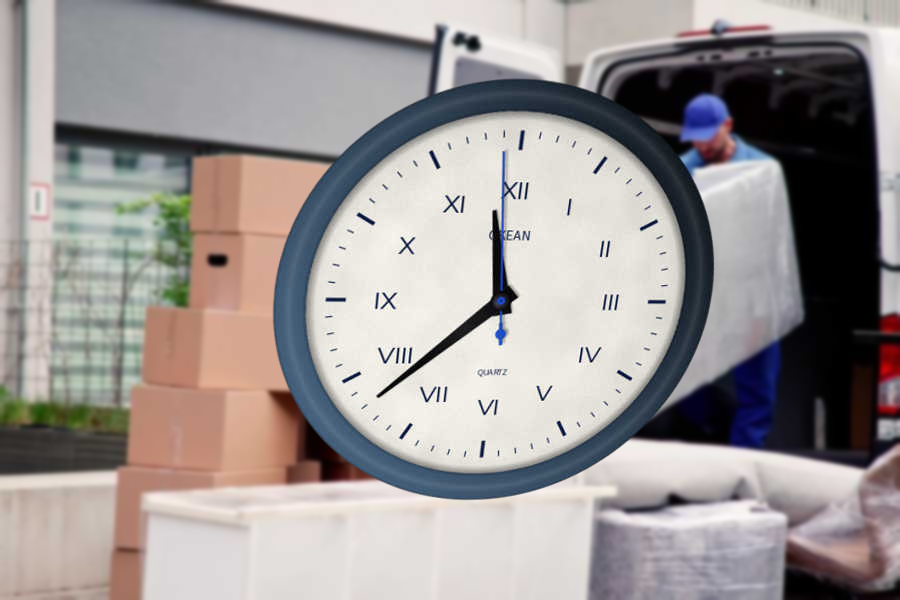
11:37:59
